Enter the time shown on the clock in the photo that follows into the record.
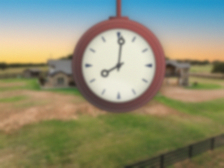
8:01
